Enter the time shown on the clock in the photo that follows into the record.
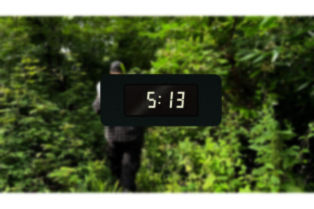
5:13
